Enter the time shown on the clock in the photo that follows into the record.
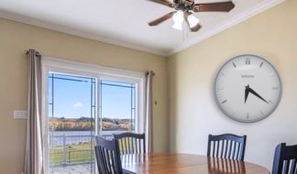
6:21
